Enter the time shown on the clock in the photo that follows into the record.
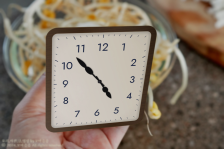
4:53
